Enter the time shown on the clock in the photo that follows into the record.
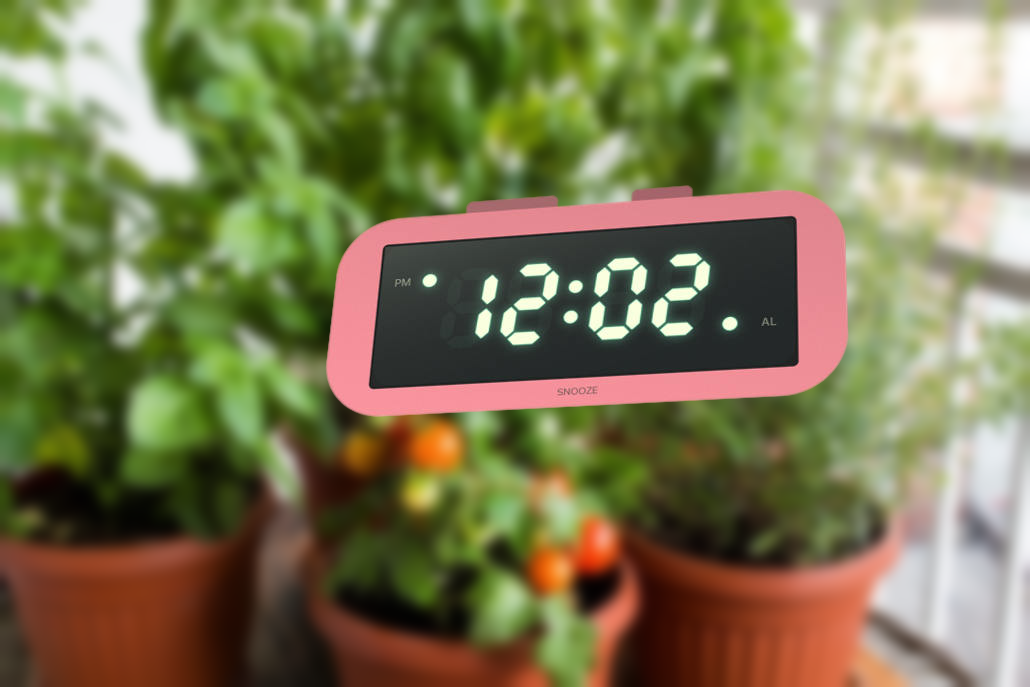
12:02
